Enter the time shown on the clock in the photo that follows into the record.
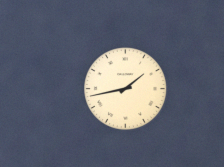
1:43
